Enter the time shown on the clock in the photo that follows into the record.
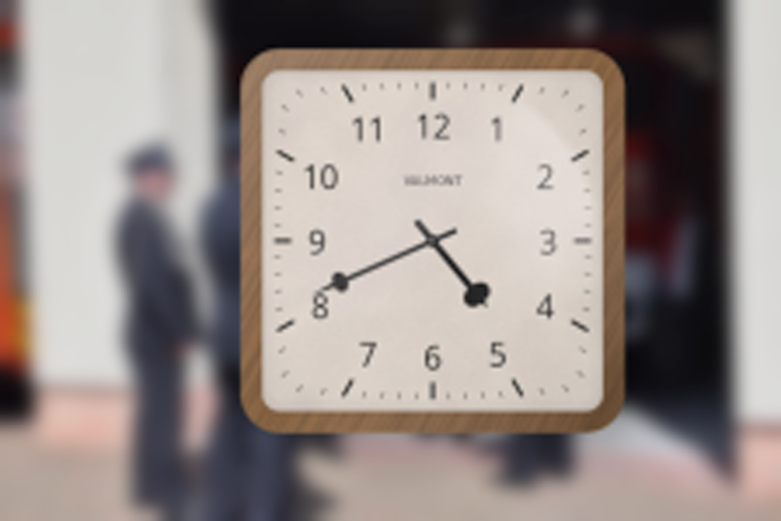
4:41
